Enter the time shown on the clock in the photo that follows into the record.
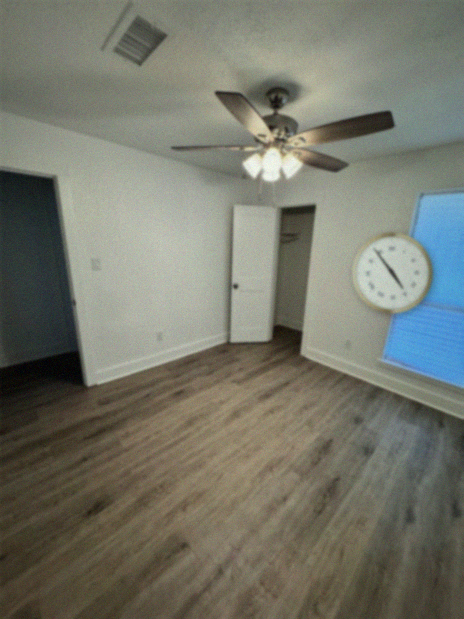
4:54
